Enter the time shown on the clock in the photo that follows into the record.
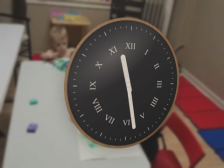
11:28
